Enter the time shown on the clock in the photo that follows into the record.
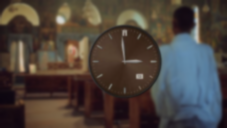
2:59
